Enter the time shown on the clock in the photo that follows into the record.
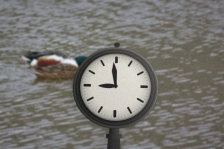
8:59
